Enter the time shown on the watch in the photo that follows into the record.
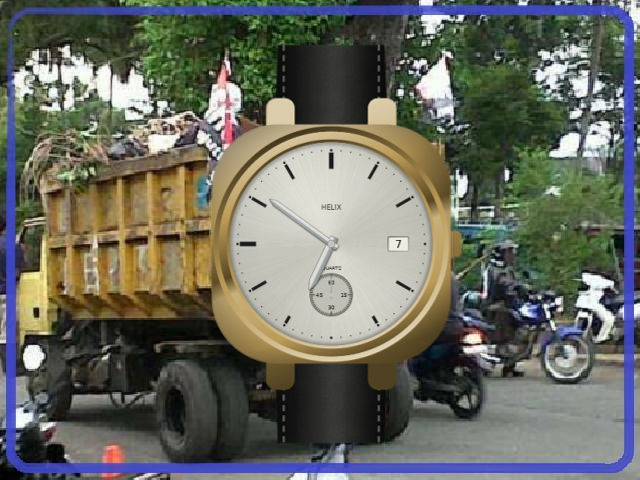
6:51
